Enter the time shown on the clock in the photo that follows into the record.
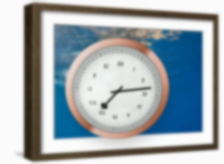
7:13
